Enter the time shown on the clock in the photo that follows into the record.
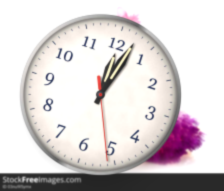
12:02:26
